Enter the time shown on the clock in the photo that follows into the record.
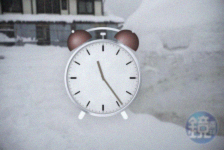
11:24
